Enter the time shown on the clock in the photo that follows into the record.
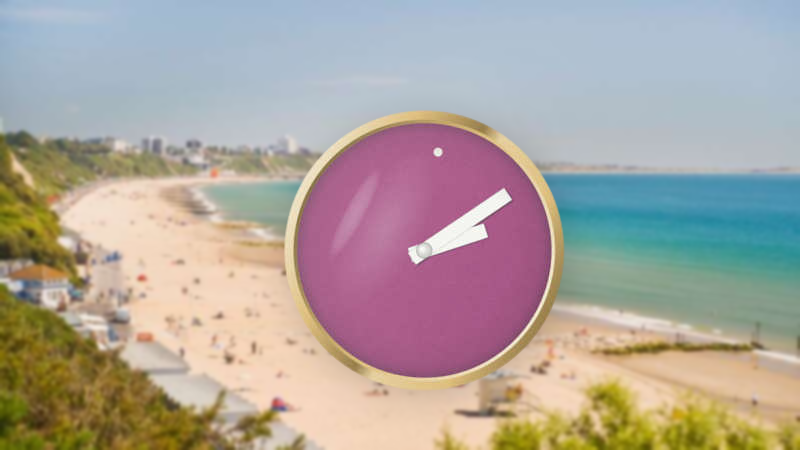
2:08
